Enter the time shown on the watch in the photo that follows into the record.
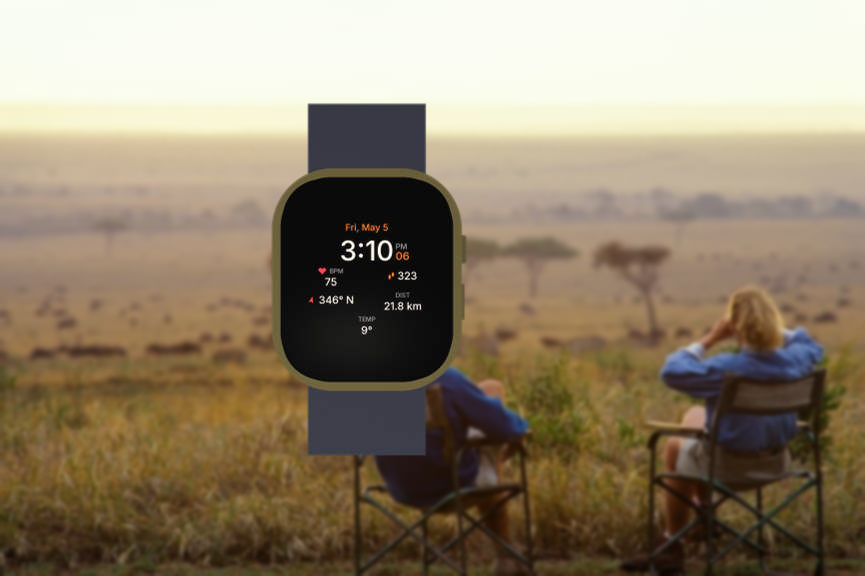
3:10:06
